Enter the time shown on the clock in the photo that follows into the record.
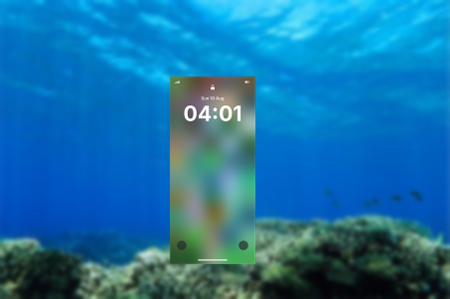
4:01
